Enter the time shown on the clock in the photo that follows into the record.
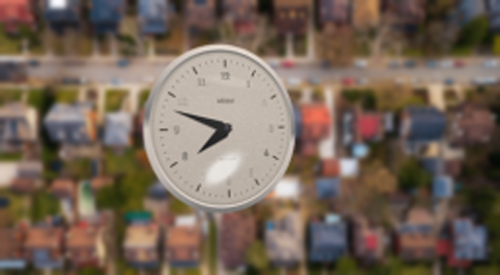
7:48
